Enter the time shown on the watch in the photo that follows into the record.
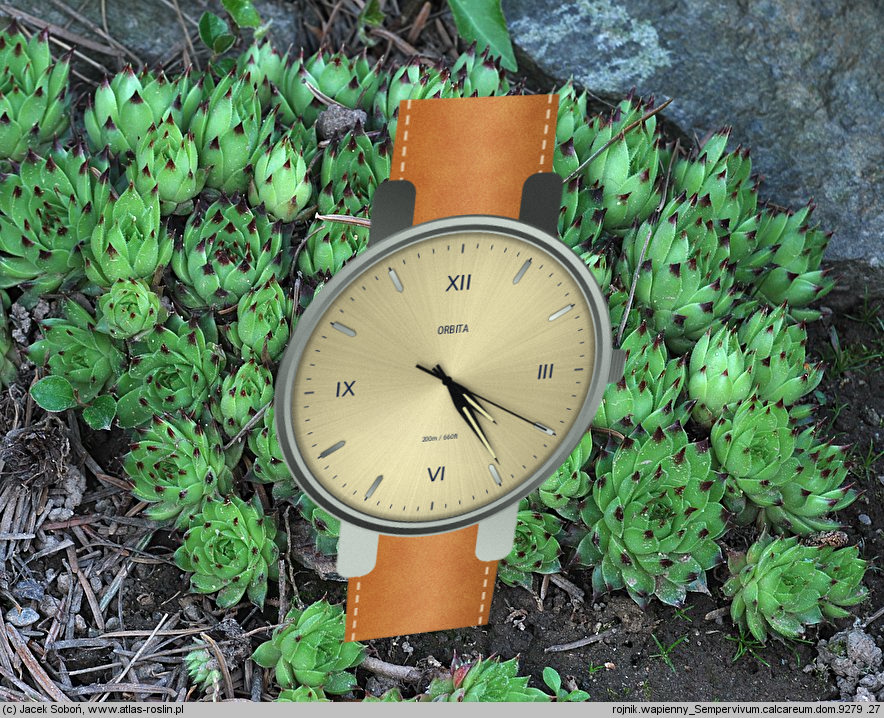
4:24:20
